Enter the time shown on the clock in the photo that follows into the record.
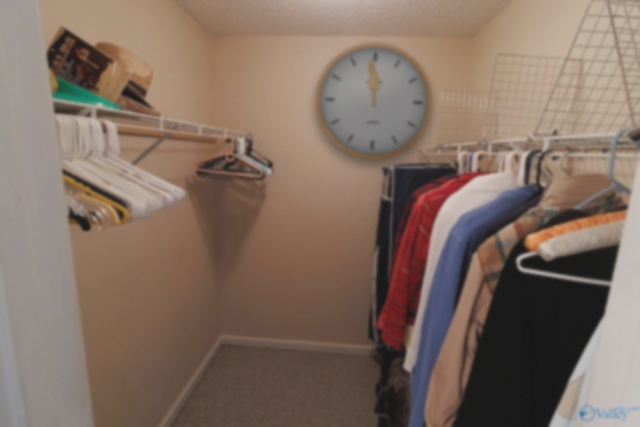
11:59
